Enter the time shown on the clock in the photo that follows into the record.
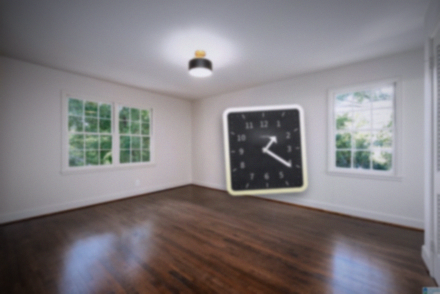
1:21
